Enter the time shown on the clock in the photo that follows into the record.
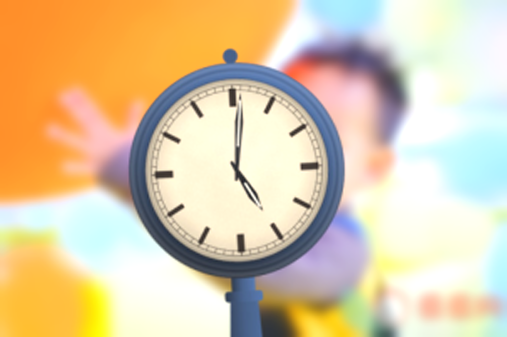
5:01
